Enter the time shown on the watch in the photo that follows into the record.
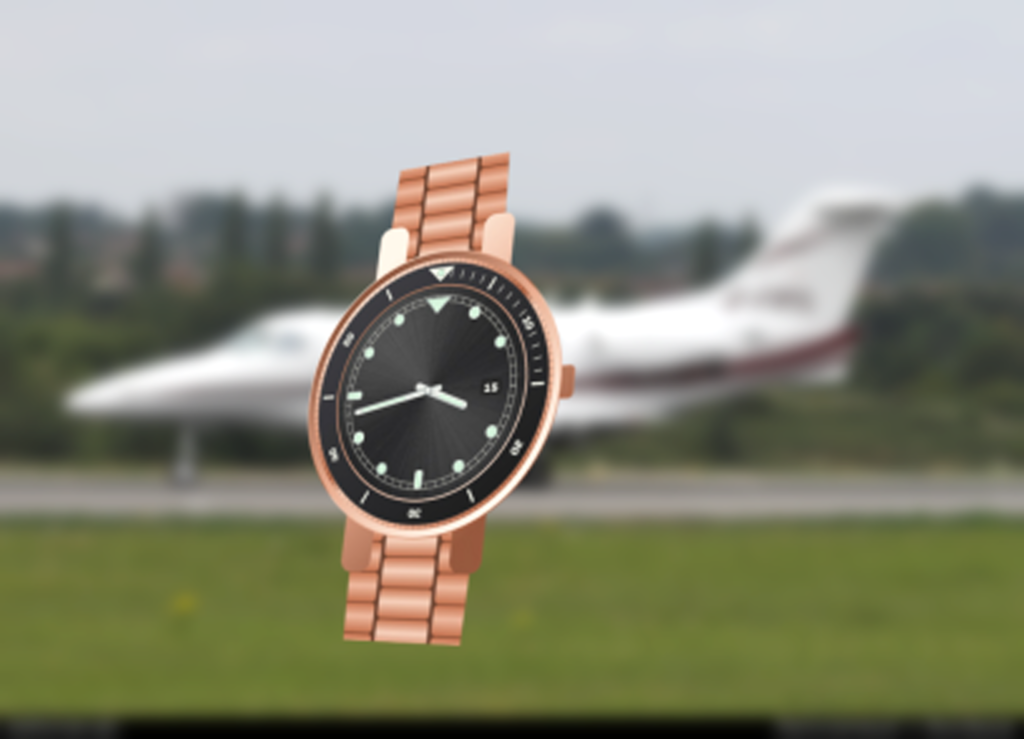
3:43
